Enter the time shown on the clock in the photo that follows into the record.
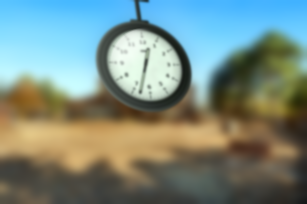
12:33
